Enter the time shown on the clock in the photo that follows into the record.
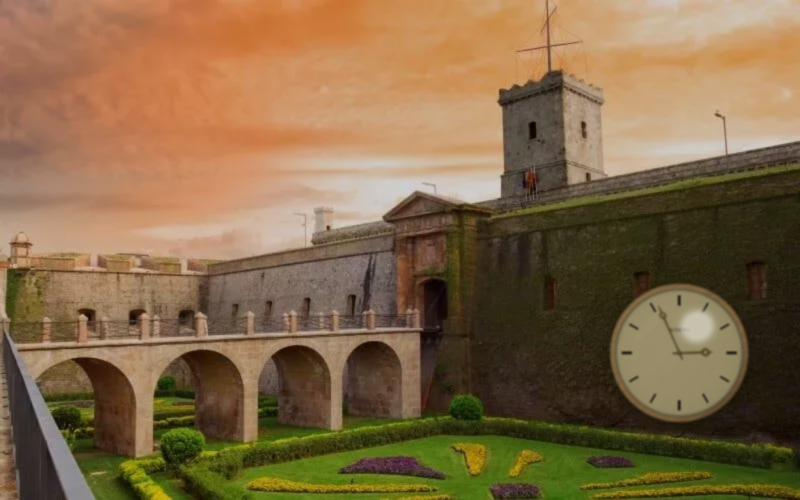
2:56
